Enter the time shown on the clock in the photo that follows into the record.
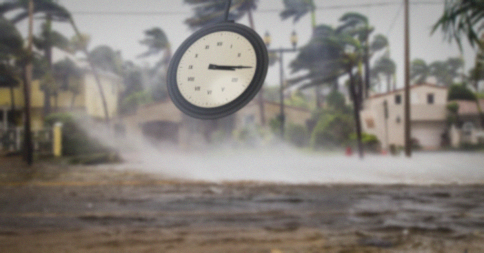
3:15
